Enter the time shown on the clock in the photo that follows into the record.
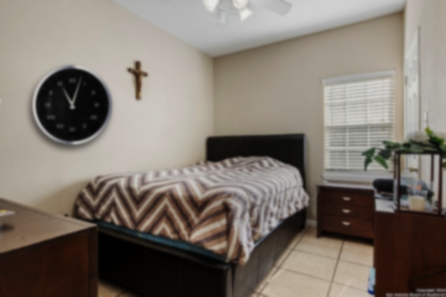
11:03
